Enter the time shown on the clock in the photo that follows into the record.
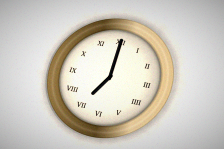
7:00
